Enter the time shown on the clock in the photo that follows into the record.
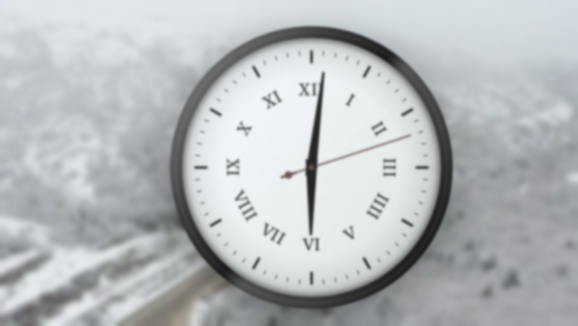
6:01:12
